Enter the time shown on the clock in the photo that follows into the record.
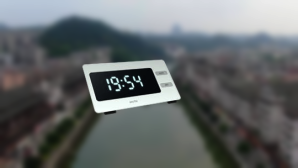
19:54
